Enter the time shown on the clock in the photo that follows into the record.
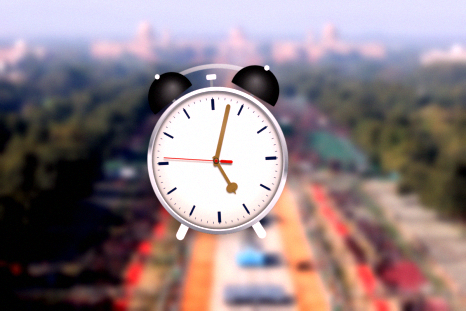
5:02:46
